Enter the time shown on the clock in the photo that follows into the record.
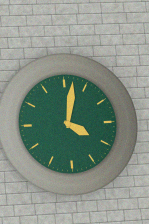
4:02
